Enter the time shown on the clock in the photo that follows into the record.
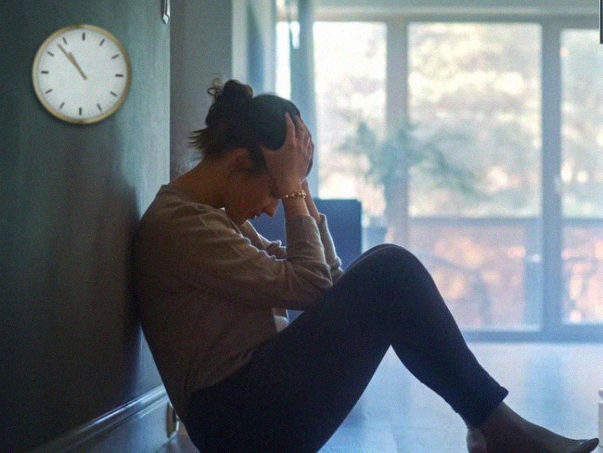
10:53
